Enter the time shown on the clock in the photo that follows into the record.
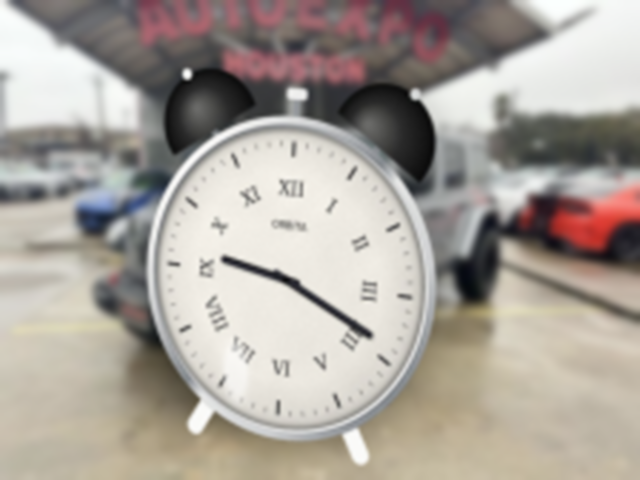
9:19
